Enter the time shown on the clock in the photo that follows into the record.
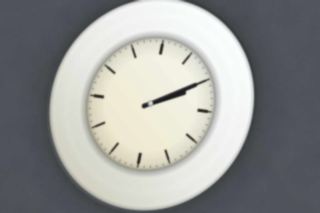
2:10
